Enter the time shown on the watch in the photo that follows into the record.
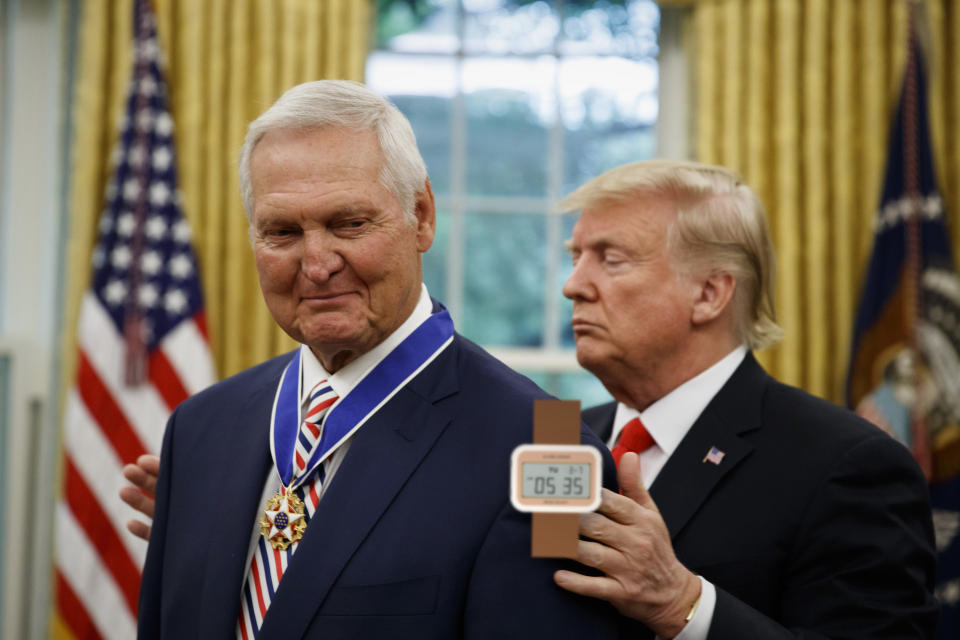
5:35
